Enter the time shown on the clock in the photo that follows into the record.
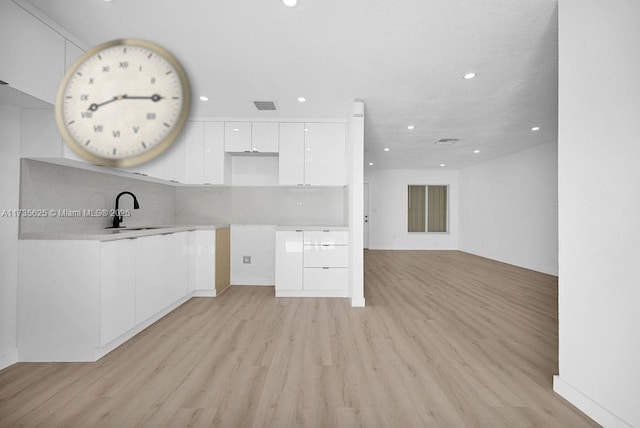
8:15
